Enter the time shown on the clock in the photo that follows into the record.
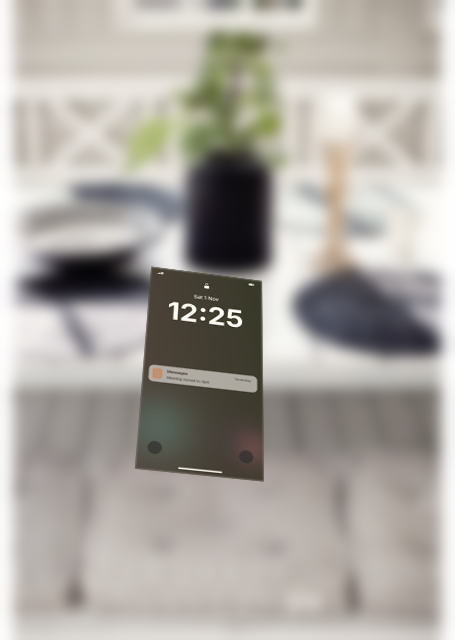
12:25
